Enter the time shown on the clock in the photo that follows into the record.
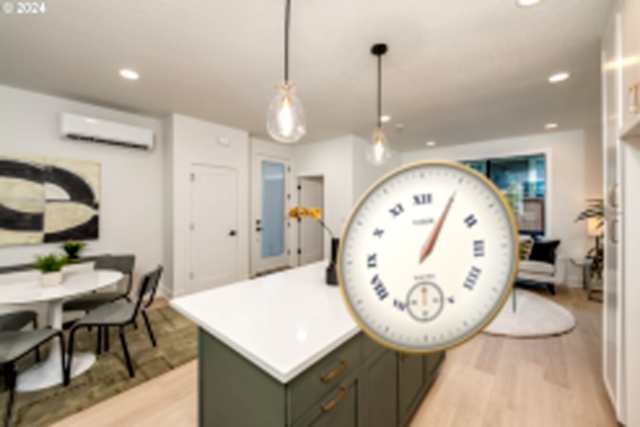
1:05
